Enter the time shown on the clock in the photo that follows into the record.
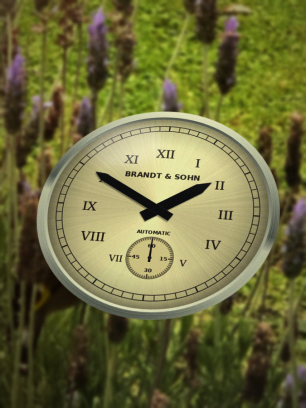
1:50
